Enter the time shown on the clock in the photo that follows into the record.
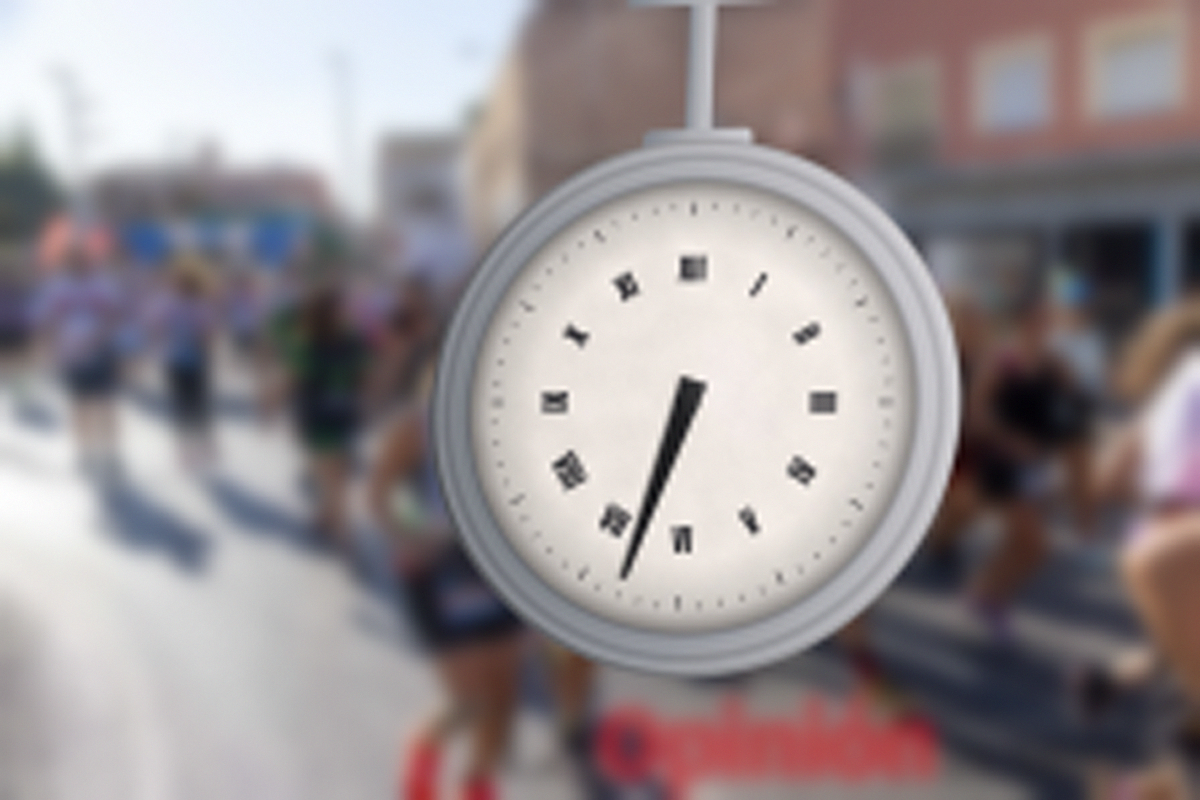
6:33
